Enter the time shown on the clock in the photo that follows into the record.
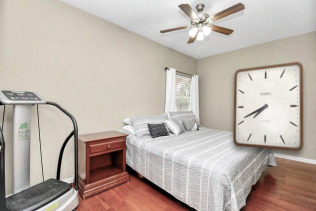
7:41
